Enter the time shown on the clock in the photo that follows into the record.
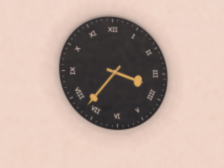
3:37
